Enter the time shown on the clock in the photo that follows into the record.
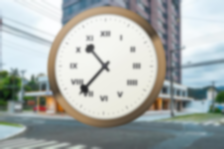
10:37
